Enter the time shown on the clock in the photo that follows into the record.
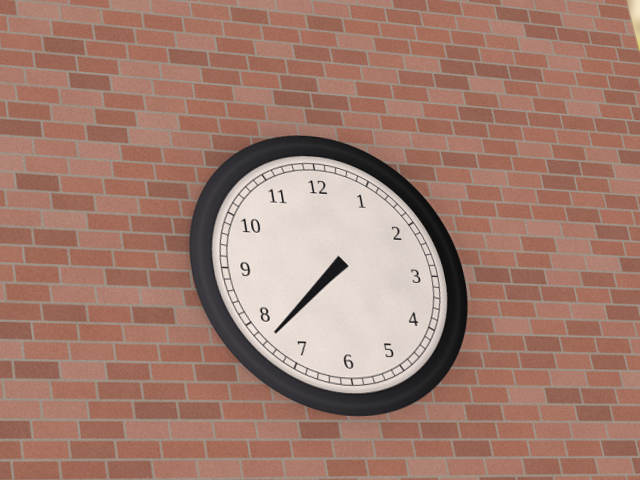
7:38
